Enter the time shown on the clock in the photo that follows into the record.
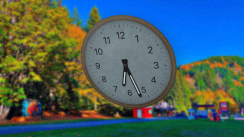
6:27
